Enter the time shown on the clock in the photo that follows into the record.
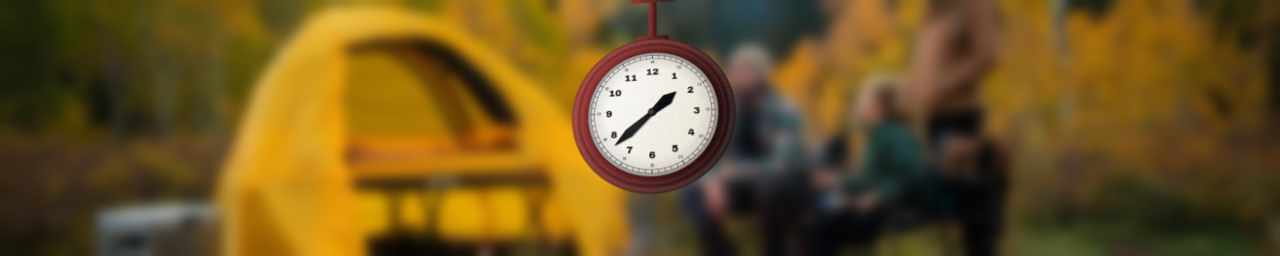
1:38
